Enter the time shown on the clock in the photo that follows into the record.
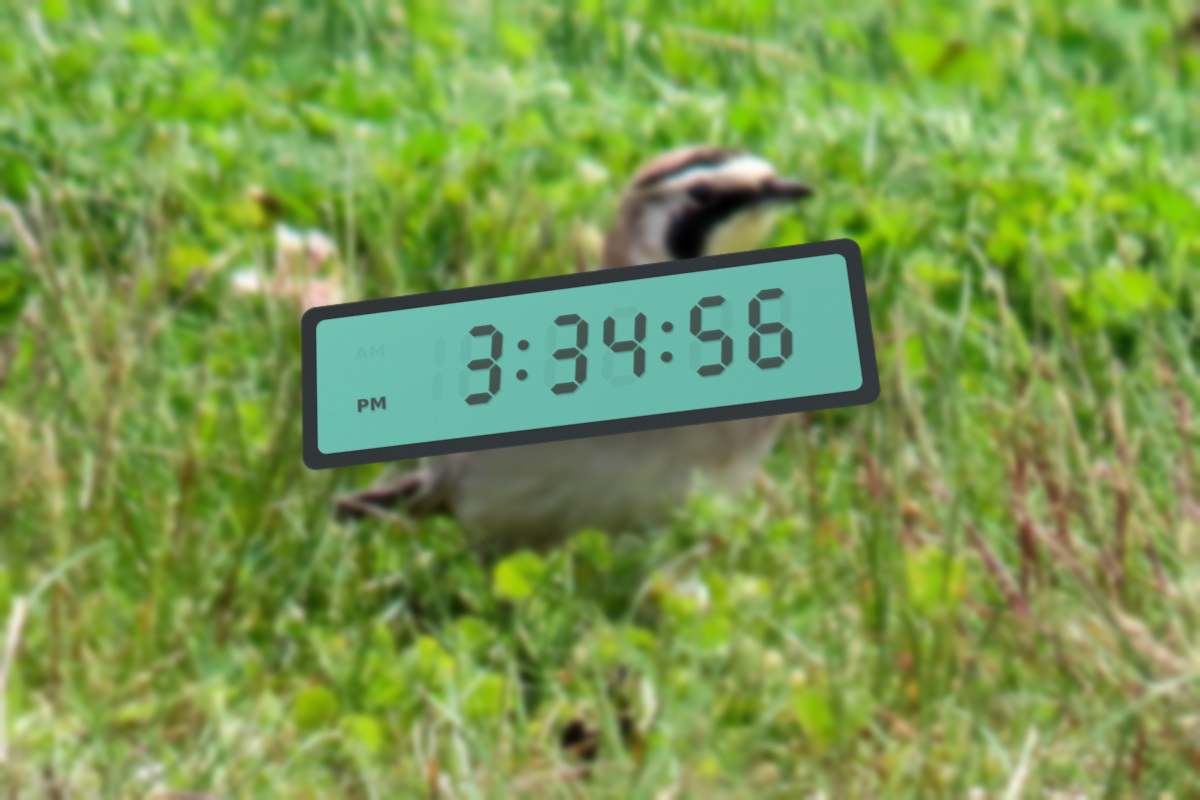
3:34:56
